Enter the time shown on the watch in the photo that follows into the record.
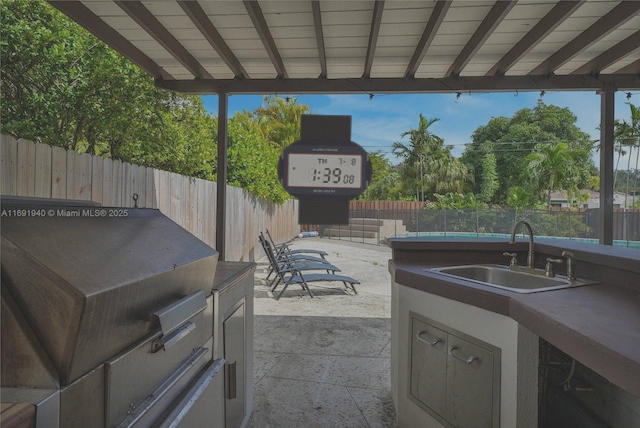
1:39:08
